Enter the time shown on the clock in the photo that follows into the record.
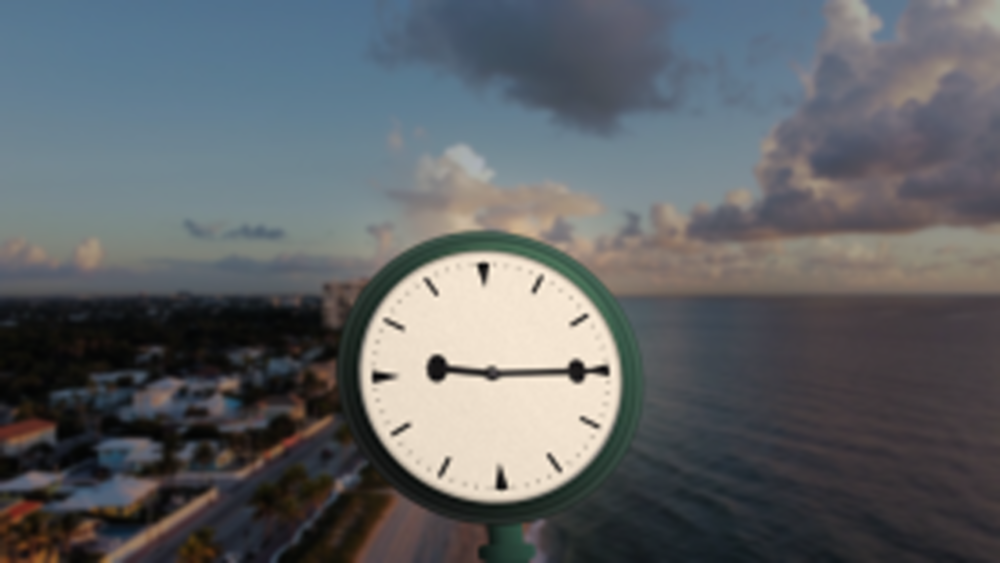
9:15
